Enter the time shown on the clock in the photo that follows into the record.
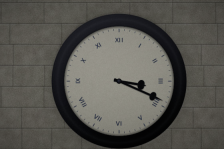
3:19
